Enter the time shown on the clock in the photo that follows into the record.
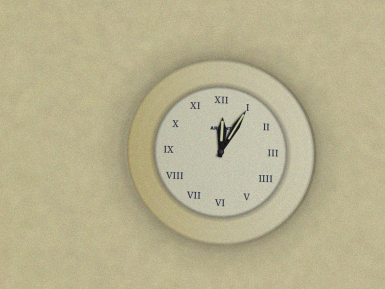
12:05
